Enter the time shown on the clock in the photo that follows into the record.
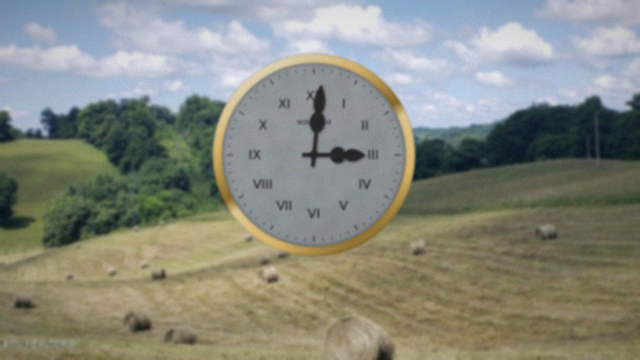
3:01
